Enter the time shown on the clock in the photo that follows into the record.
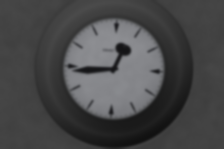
12:44
